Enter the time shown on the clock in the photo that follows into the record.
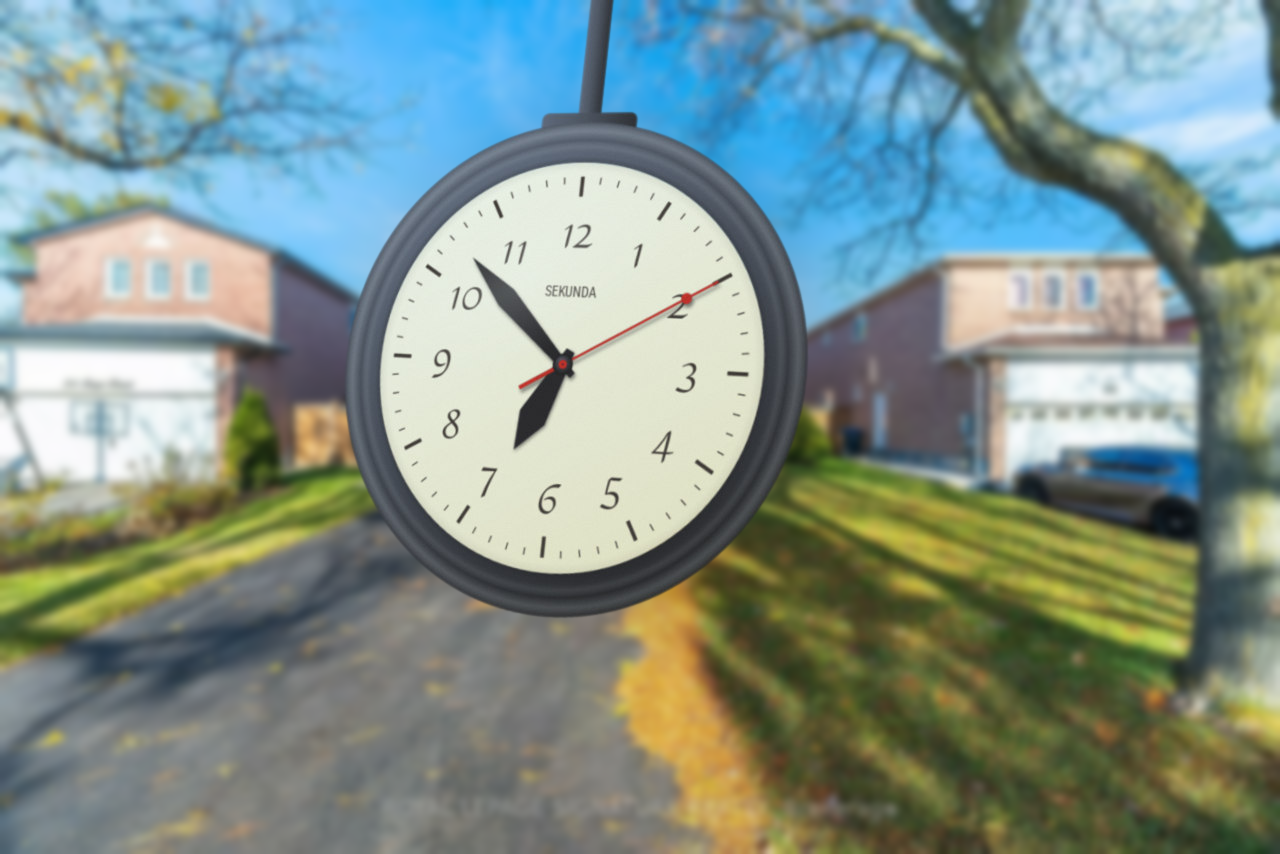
6:52:10
